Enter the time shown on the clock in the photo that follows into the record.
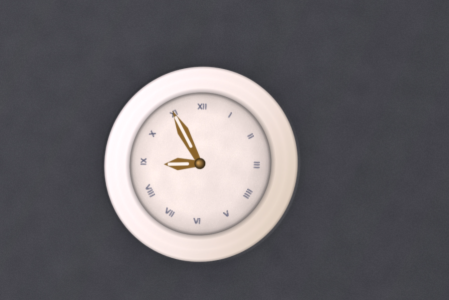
8:55
